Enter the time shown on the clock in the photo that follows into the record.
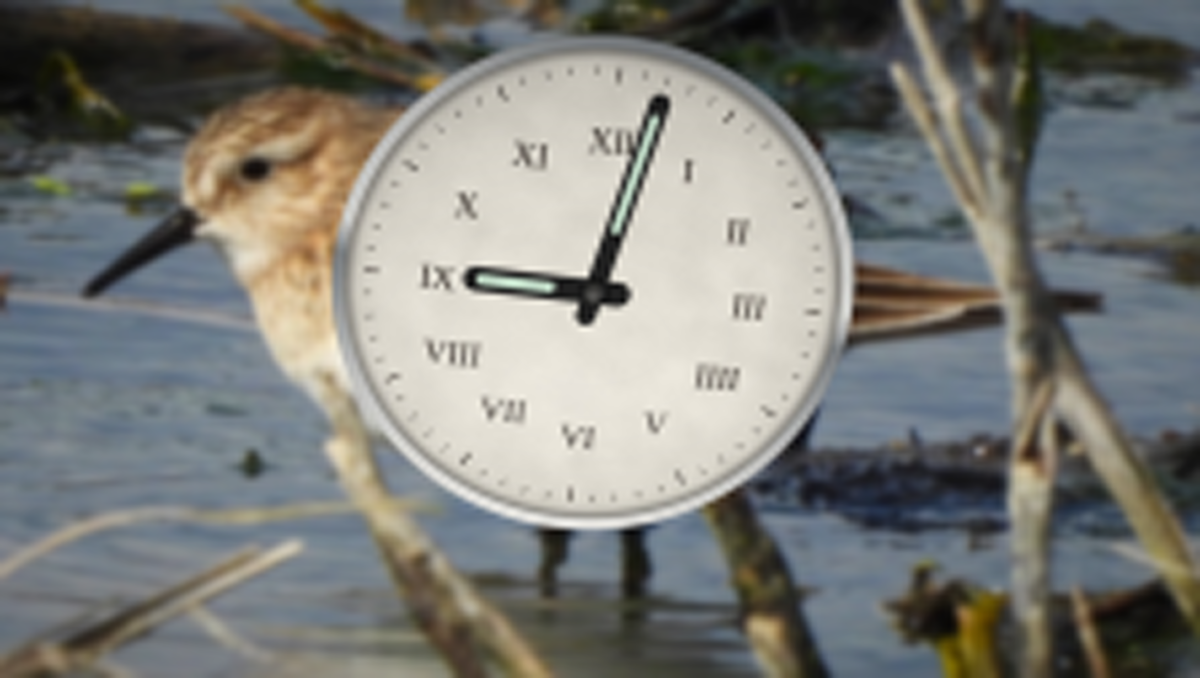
9:02
